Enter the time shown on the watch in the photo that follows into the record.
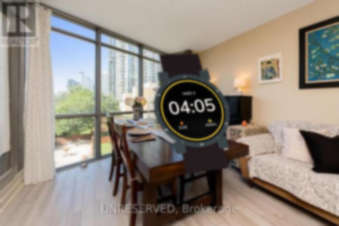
4:05
